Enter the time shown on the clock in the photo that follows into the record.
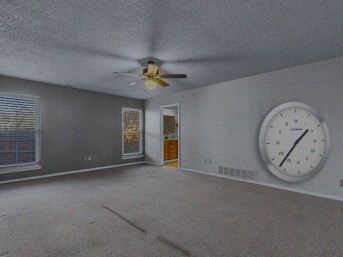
1:37
